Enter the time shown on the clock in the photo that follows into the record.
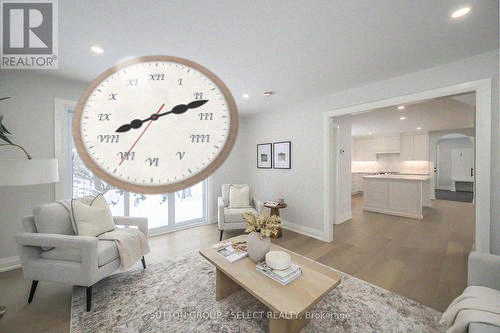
8:11:35
